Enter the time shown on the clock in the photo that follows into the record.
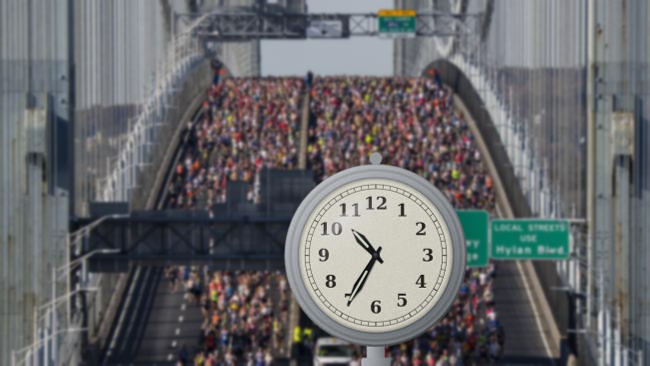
10:35
